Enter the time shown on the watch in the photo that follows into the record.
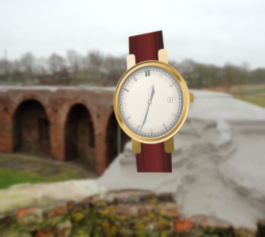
12:34
